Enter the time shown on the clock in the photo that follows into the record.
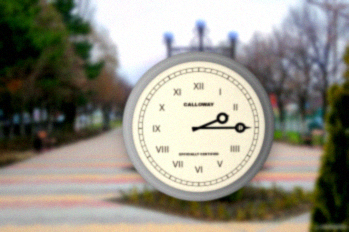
2:15
